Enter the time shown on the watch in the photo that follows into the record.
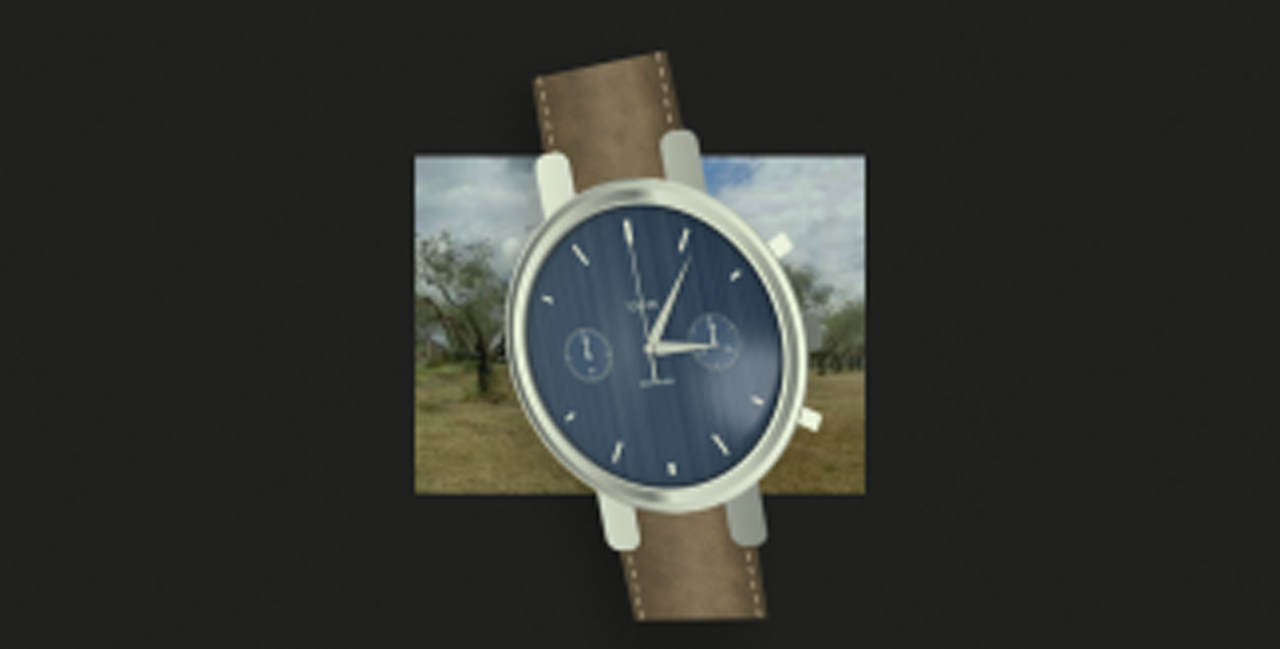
3:06
